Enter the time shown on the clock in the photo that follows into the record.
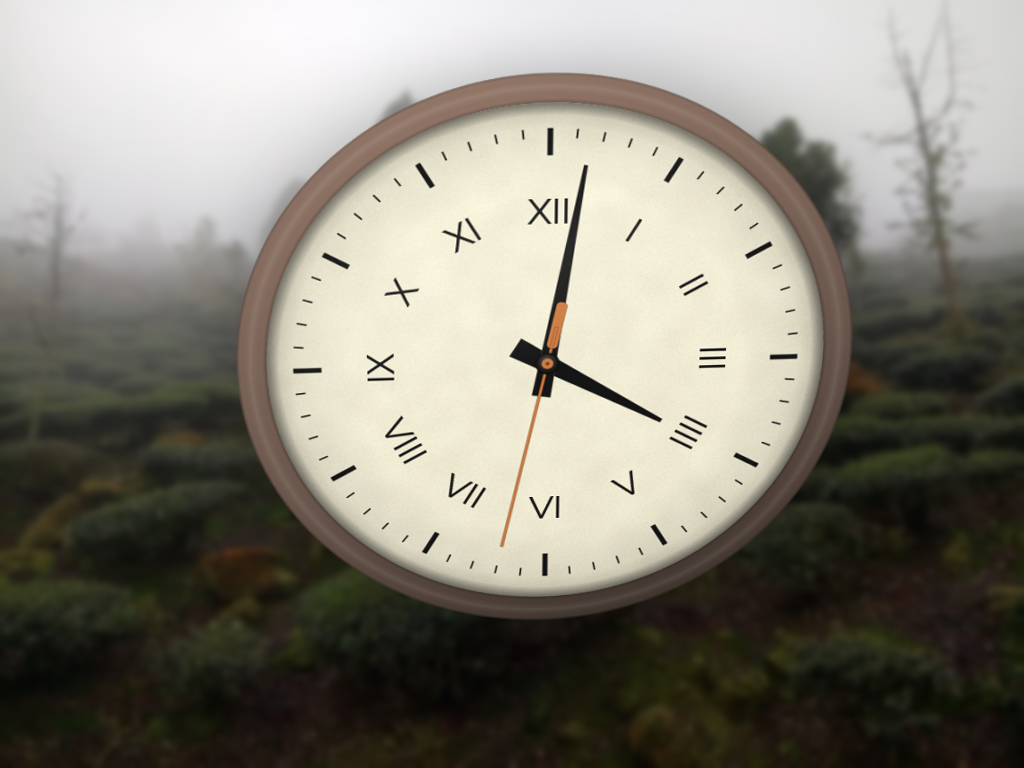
4:01:32
